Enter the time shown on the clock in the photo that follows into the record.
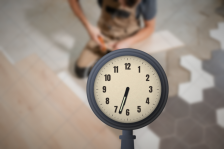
6:33
